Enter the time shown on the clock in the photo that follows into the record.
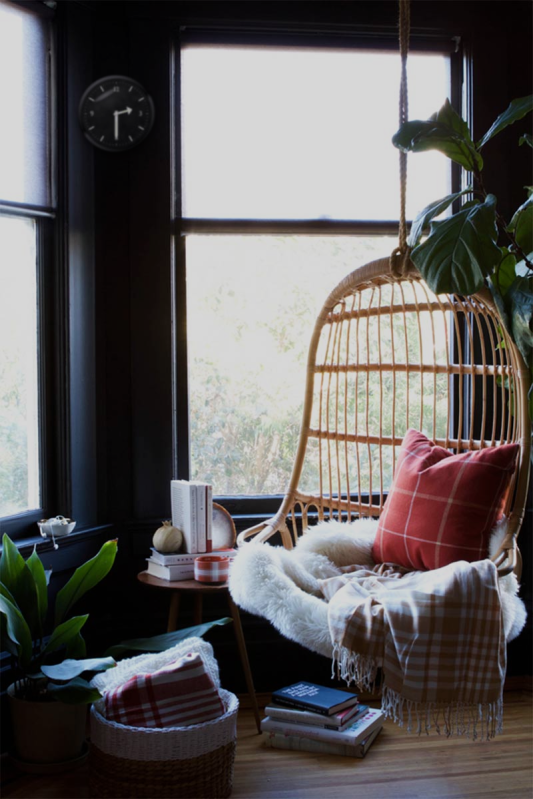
2:30
